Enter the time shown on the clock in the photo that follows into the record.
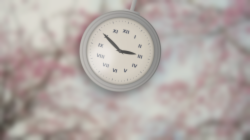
2:50
